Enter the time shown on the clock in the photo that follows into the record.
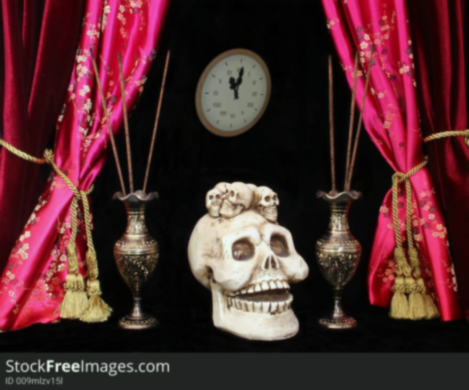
11:01
